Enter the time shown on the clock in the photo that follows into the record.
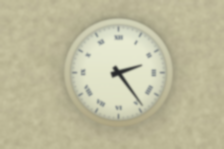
2:24
